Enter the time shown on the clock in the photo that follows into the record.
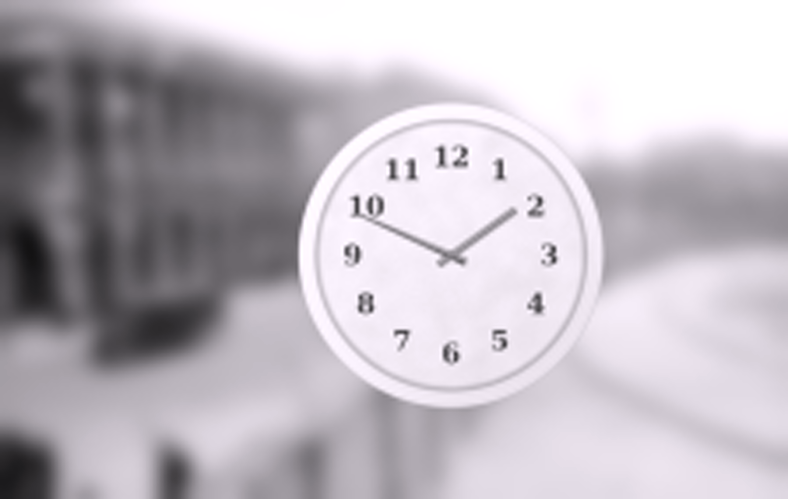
1:49
